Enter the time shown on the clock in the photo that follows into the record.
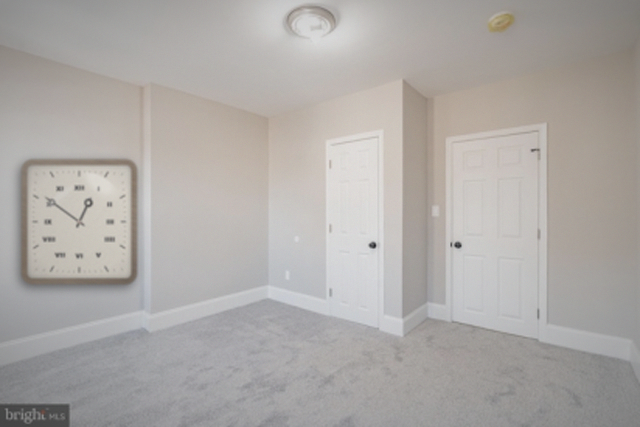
12:51
